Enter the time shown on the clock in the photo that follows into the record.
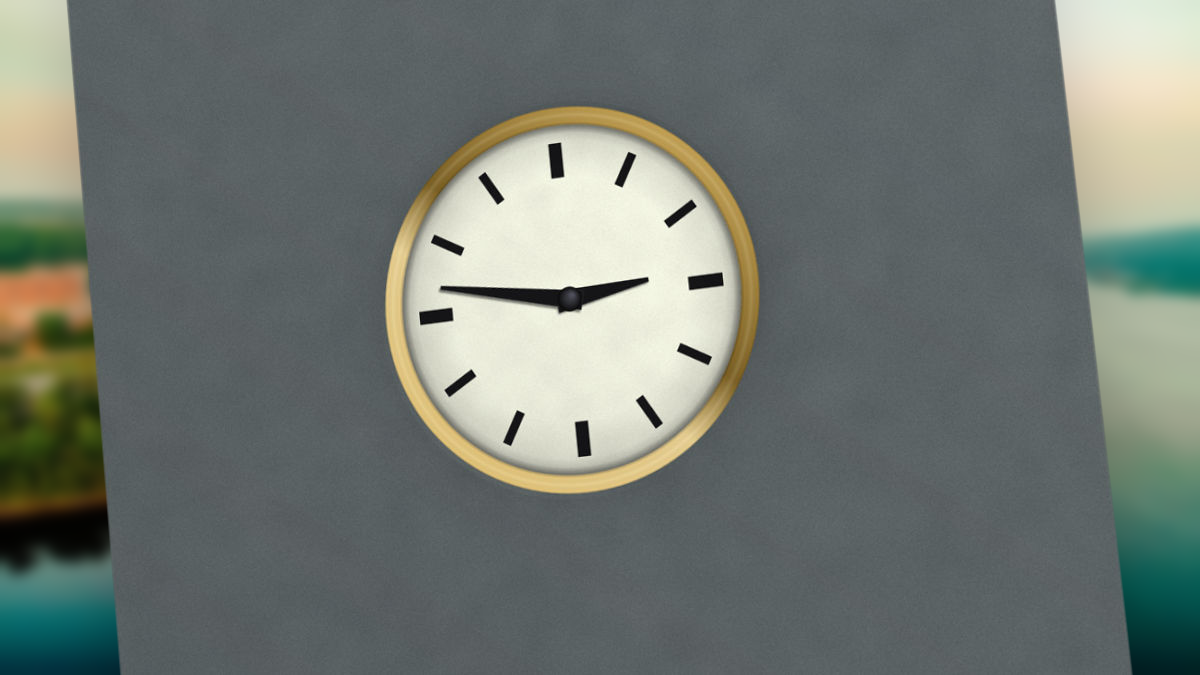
2:47
